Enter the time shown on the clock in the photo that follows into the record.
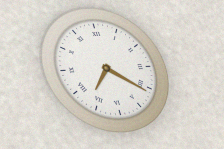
7:21
